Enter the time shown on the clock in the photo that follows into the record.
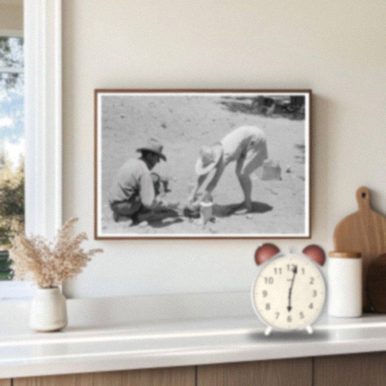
6:02
